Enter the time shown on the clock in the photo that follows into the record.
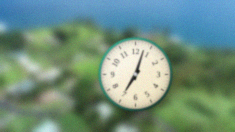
7:03
